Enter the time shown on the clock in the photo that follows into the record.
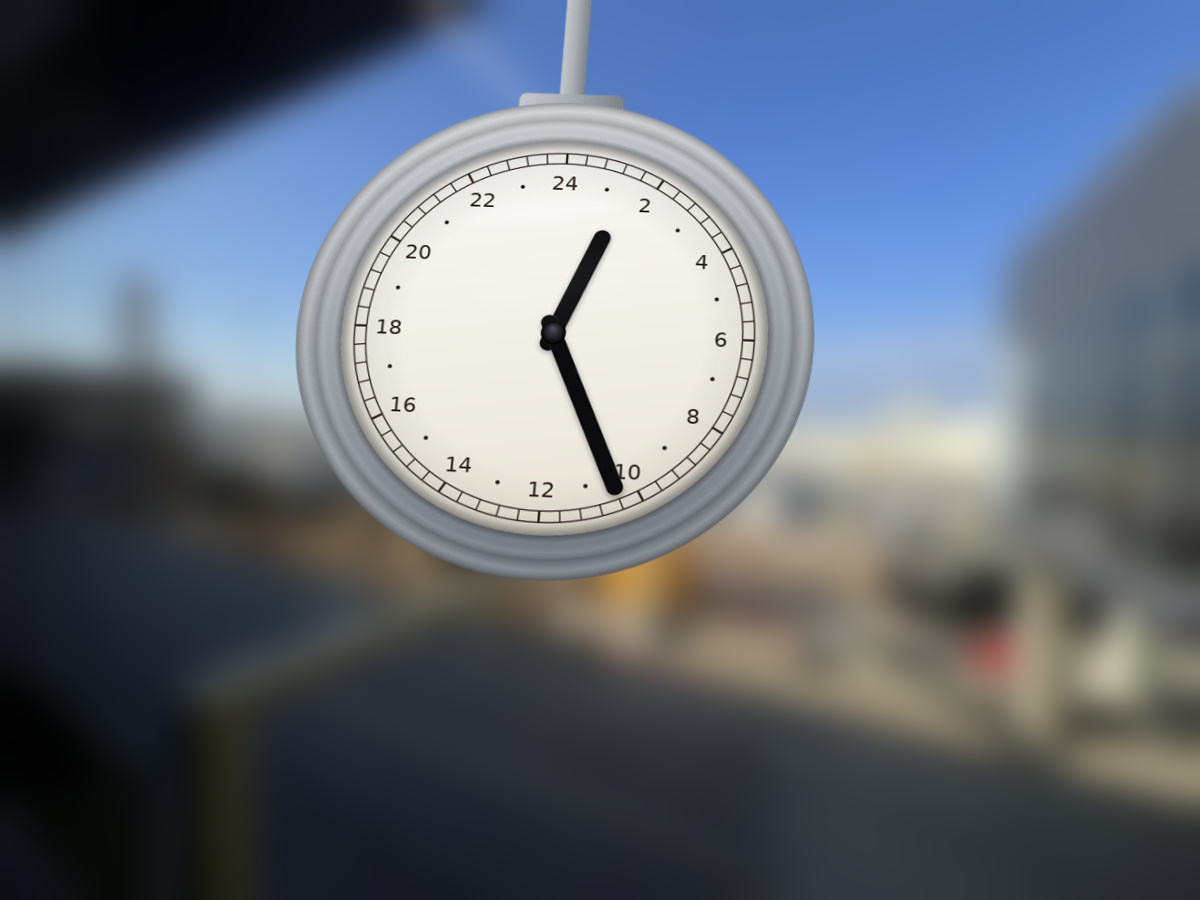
1:26
